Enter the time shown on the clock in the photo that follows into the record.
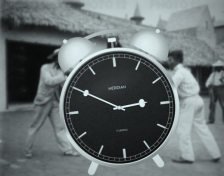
2:50
